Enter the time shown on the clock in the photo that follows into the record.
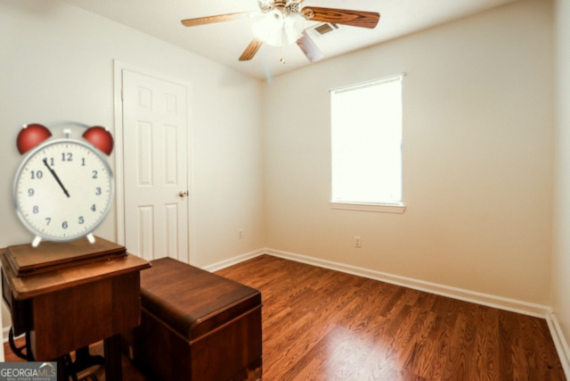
10:54
